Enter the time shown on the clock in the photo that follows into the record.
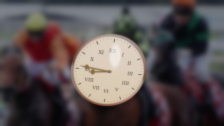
8:46
